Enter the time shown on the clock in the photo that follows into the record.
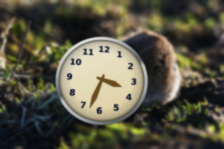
3:33
